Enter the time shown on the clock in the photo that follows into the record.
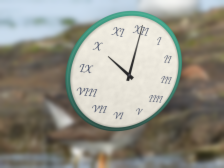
10:00
